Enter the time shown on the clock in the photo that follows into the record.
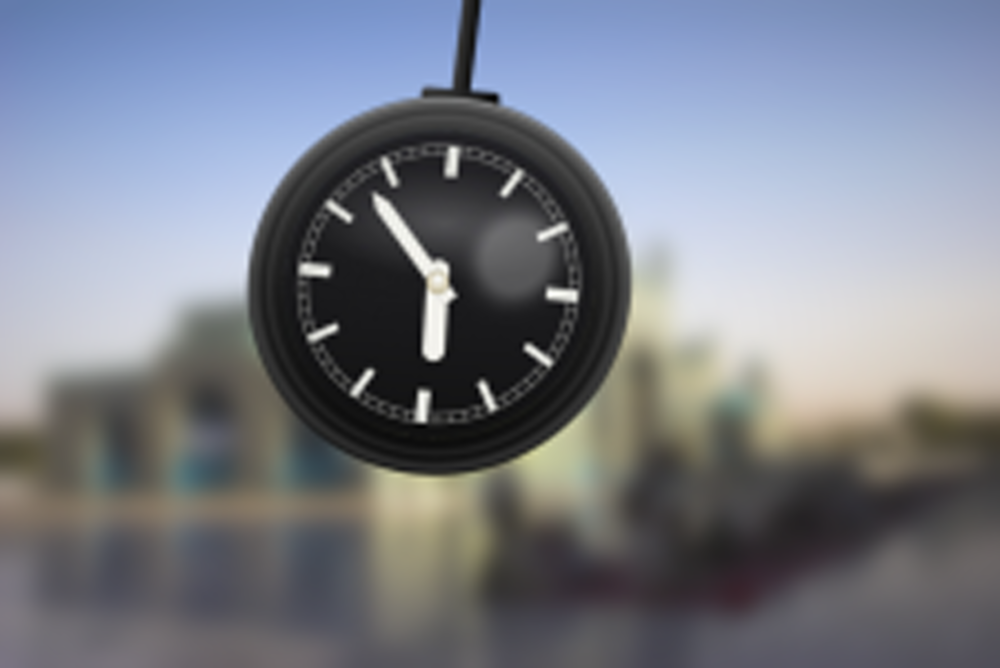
5:53
